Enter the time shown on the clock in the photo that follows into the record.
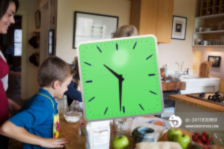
10:31
